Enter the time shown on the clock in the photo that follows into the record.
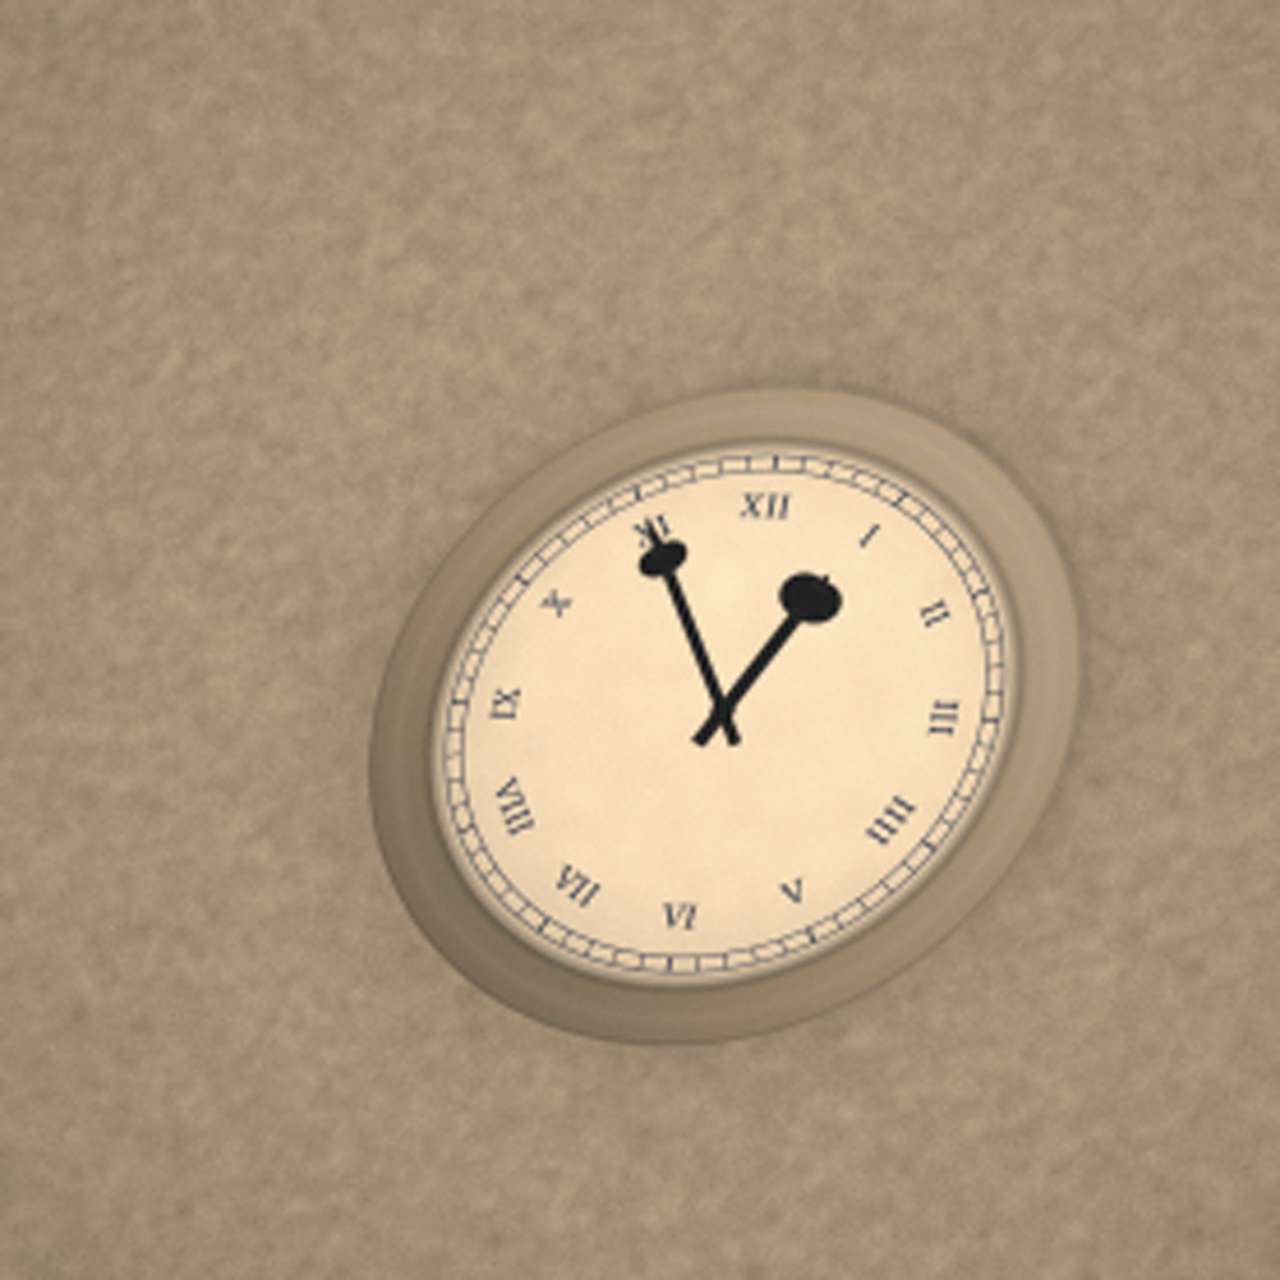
12:55
